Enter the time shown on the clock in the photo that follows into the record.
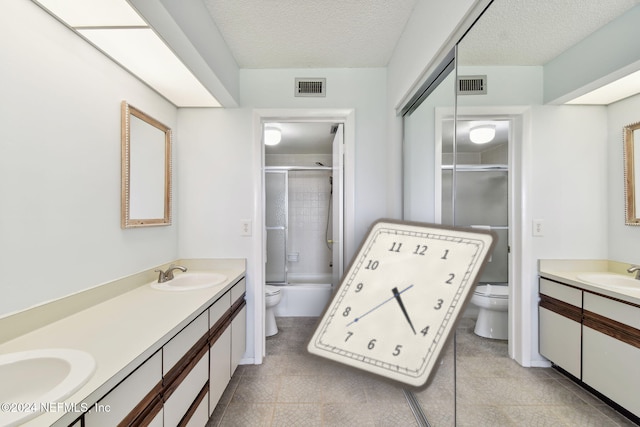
4:21:37
